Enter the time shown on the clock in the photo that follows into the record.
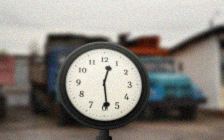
12:29
